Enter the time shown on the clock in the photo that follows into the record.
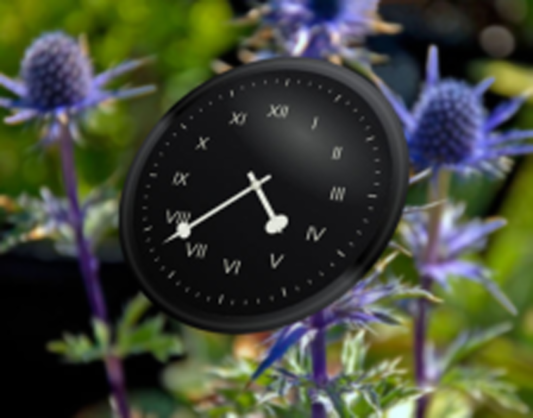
4:38
